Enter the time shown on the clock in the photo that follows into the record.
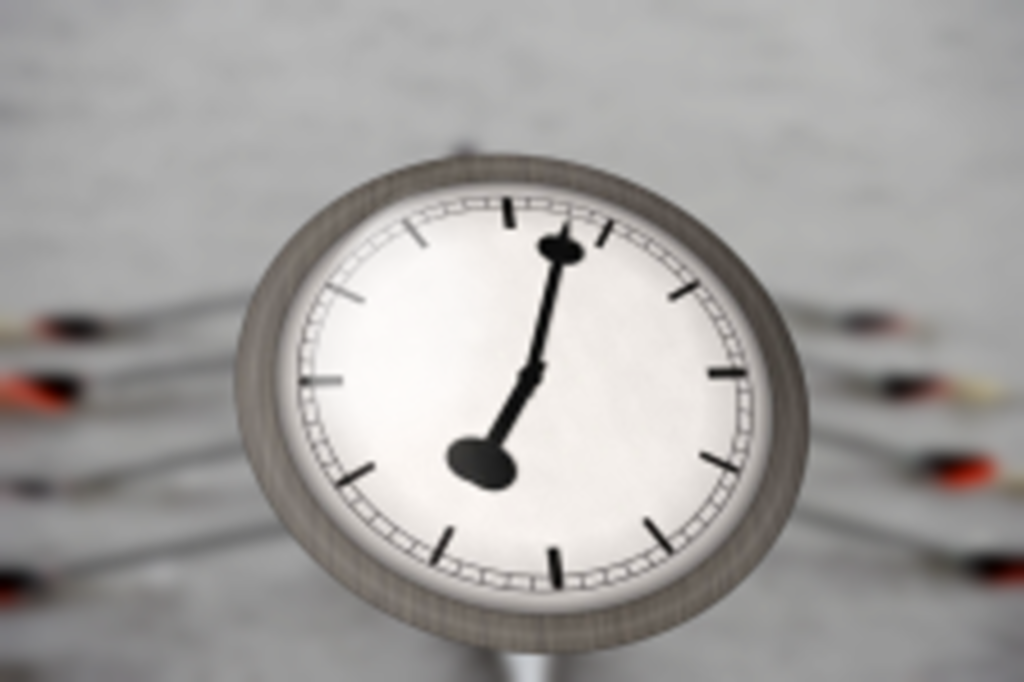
7:03
